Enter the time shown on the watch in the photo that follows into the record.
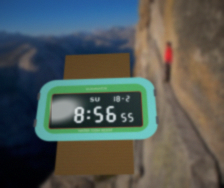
8:56
